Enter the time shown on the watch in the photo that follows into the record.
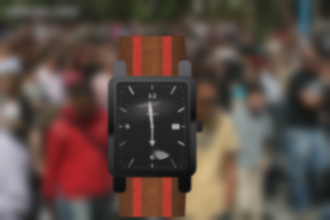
5:59
